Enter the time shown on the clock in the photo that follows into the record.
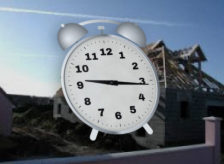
9:16
